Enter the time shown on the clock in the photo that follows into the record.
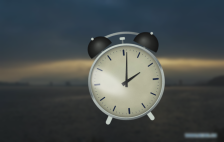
2:01
